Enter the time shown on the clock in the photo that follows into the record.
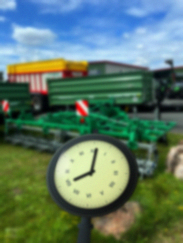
8:01
